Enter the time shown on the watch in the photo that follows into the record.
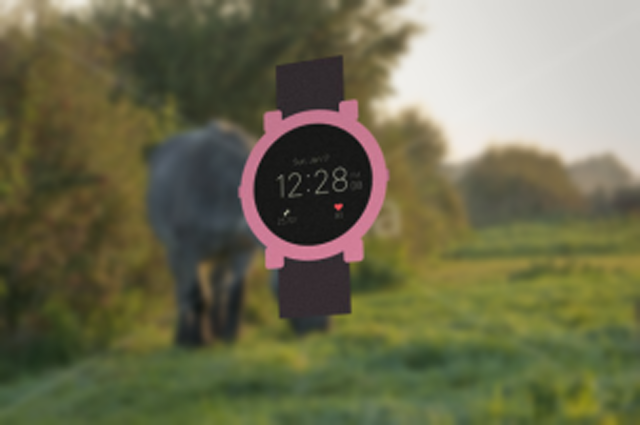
12:28
